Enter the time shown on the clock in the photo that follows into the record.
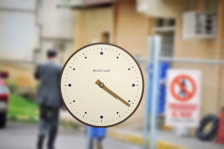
4:21
